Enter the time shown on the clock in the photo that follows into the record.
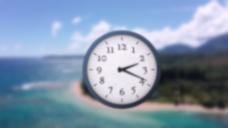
2:19
